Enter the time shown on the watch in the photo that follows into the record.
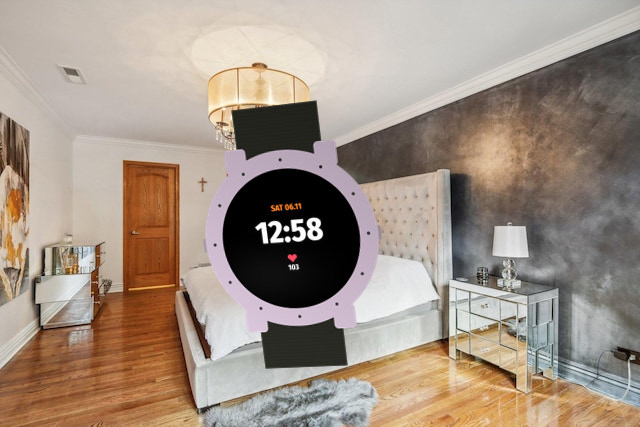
12:58
